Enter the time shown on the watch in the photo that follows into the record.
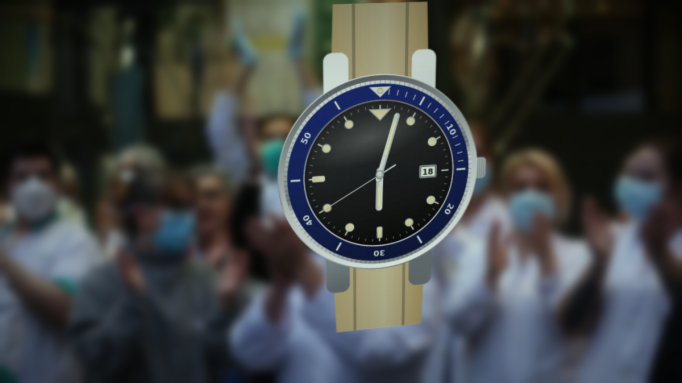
6:02:40
